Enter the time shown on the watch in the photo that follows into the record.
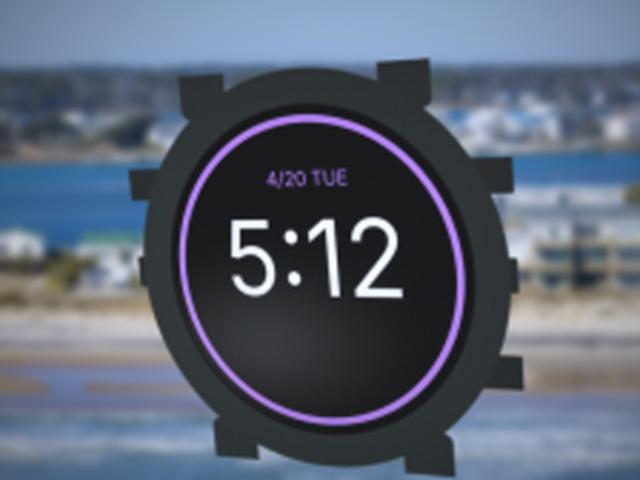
5:12
